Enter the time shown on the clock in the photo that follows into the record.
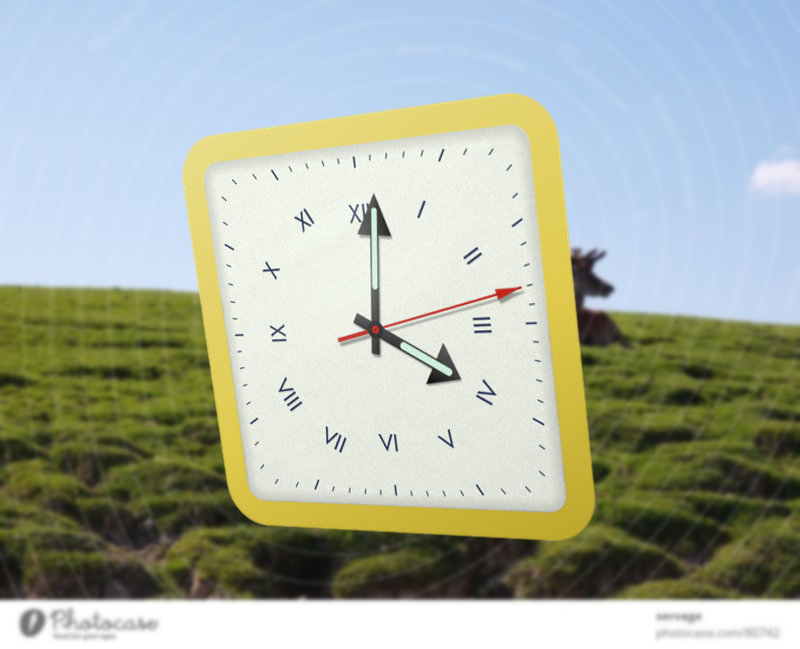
4:01:13
